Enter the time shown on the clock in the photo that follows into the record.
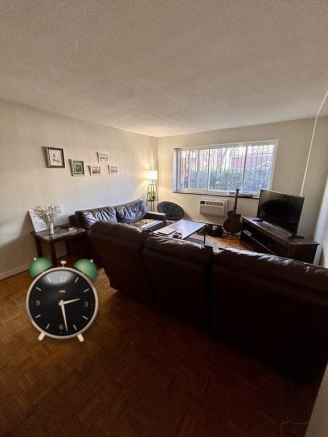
2:28
